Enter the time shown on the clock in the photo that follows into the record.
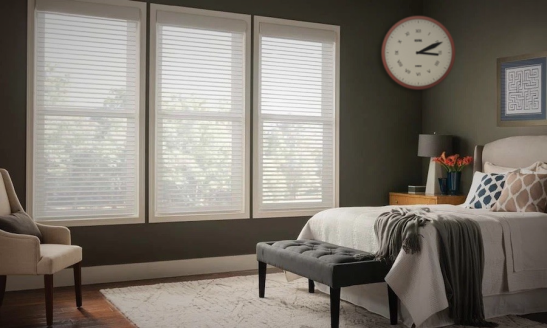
3:11
